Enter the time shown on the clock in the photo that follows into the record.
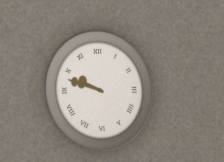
9:48
